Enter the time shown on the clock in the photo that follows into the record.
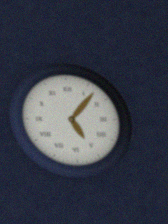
5:07
